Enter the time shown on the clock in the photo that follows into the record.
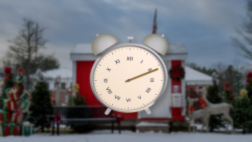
2:11
